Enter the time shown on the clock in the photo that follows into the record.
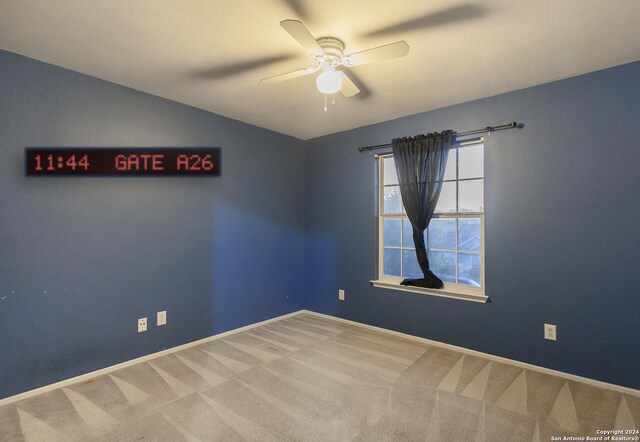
11:44
